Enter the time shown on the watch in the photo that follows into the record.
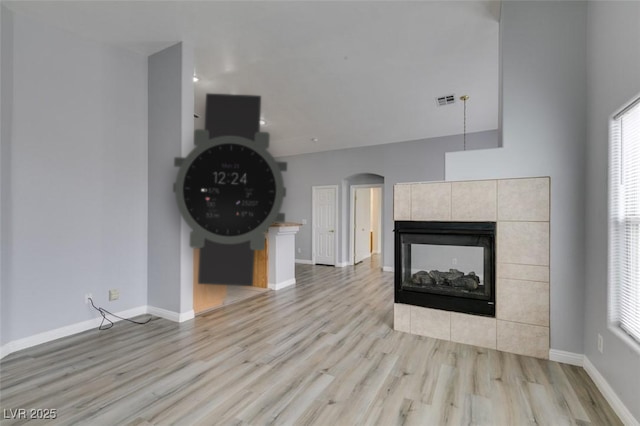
12:24
